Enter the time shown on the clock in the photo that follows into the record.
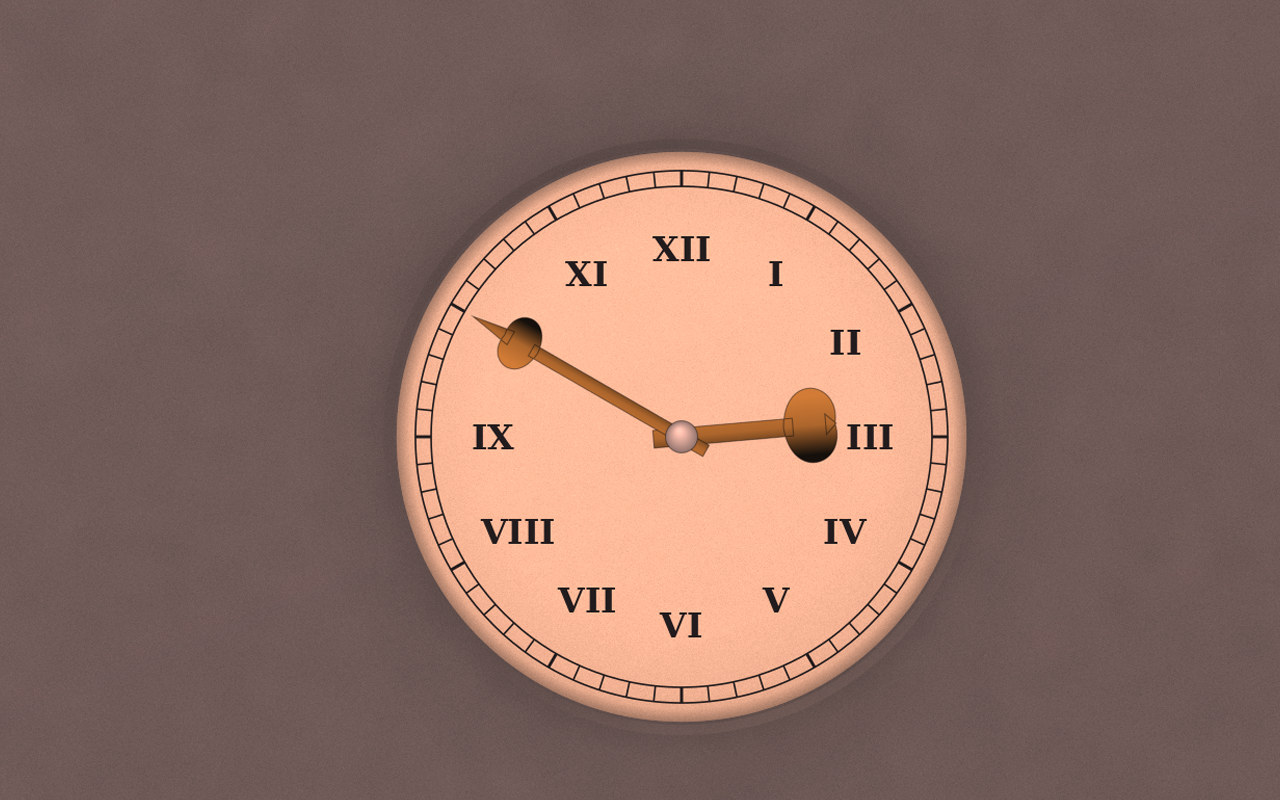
2:50
